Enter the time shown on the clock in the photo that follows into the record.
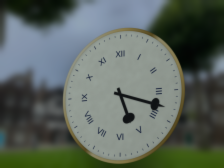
5:18
